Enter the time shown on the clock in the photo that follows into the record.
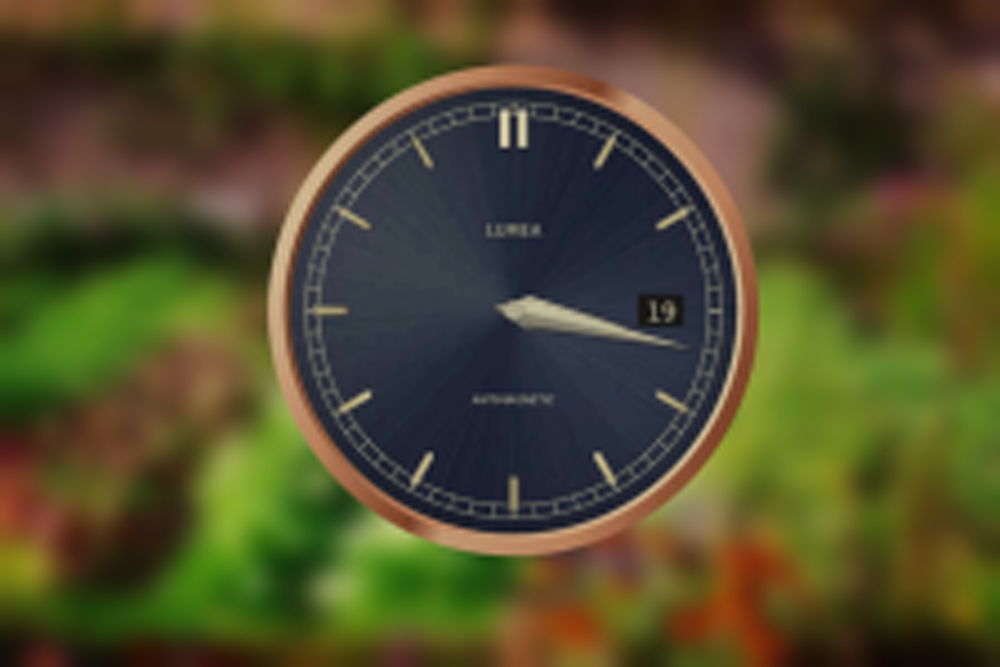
3:17
